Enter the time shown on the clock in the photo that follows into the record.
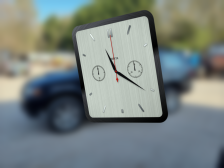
11:21
